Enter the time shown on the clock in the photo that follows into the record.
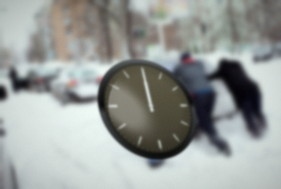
12:00
